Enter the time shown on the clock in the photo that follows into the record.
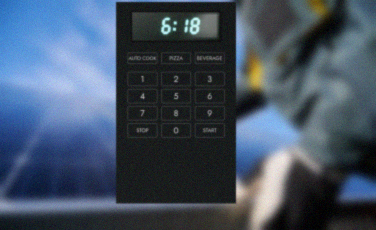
6:18
